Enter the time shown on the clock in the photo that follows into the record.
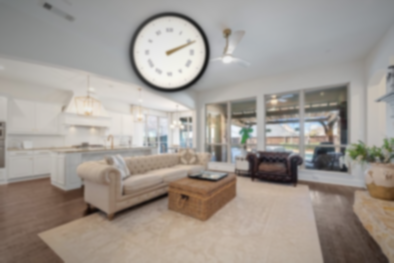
2:11
